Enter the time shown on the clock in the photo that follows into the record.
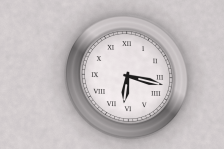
6:17
